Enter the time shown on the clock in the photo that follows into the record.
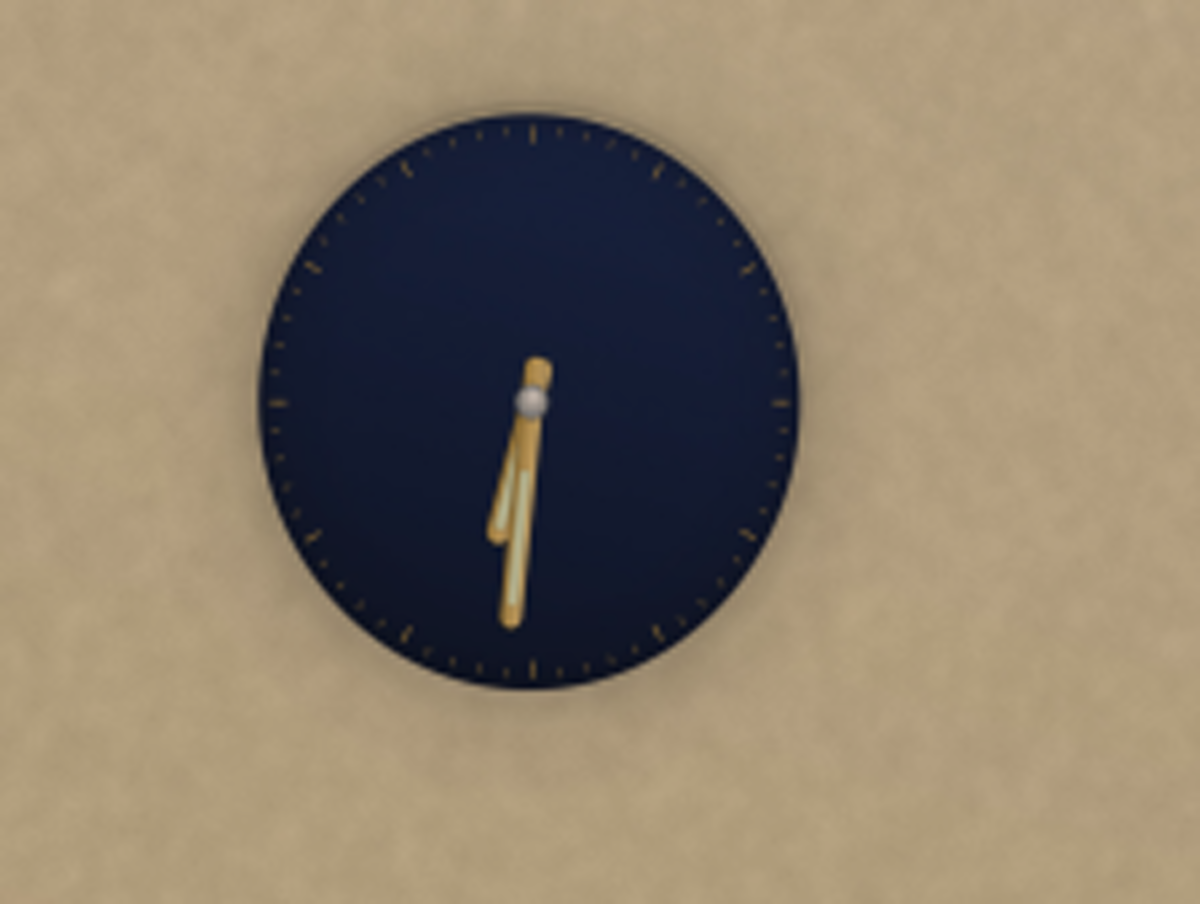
6:31
